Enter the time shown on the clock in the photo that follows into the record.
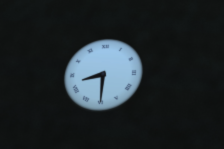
8:30
